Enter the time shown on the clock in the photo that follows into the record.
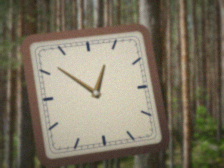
12:52
